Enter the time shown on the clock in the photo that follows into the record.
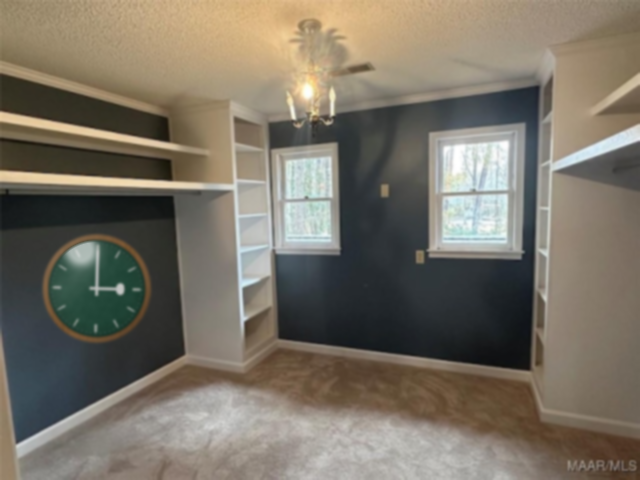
3:00
